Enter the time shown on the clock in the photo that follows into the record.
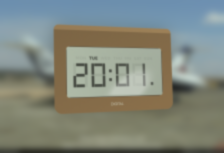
20:01
